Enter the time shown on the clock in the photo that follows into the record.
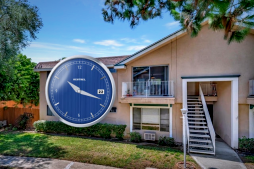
10:18
